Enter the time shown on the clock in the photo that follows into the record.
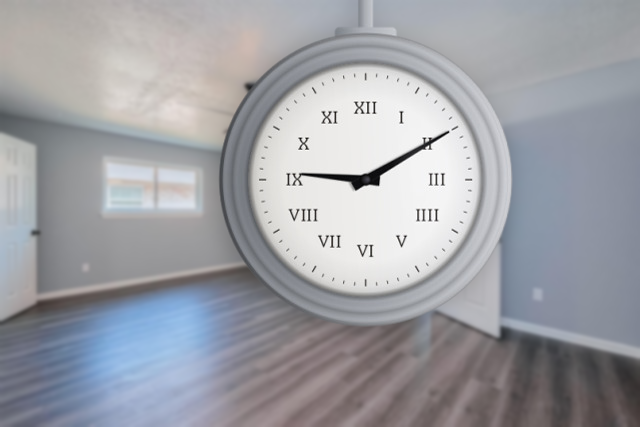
9:10
